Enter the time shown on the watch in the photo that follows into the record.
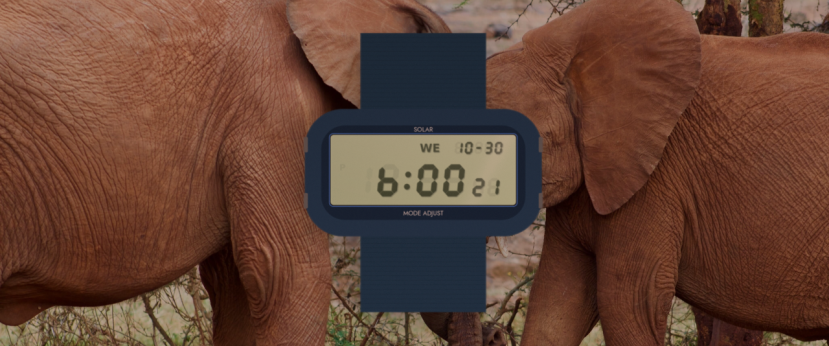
6:00:21
